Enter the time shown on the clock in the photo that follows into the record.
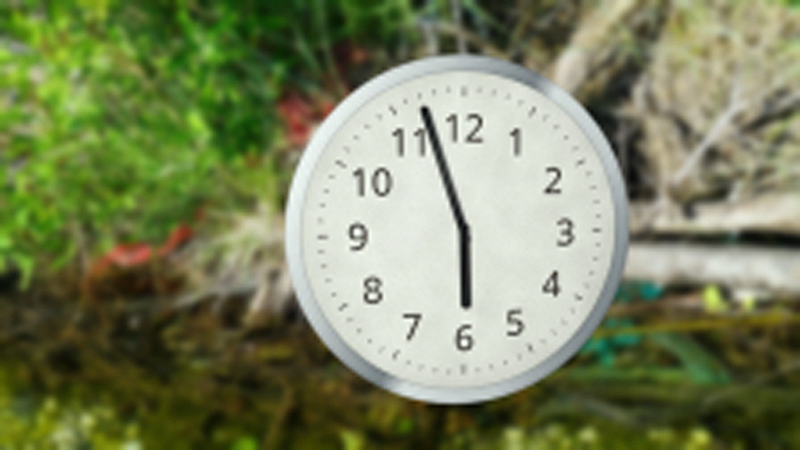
5:57
